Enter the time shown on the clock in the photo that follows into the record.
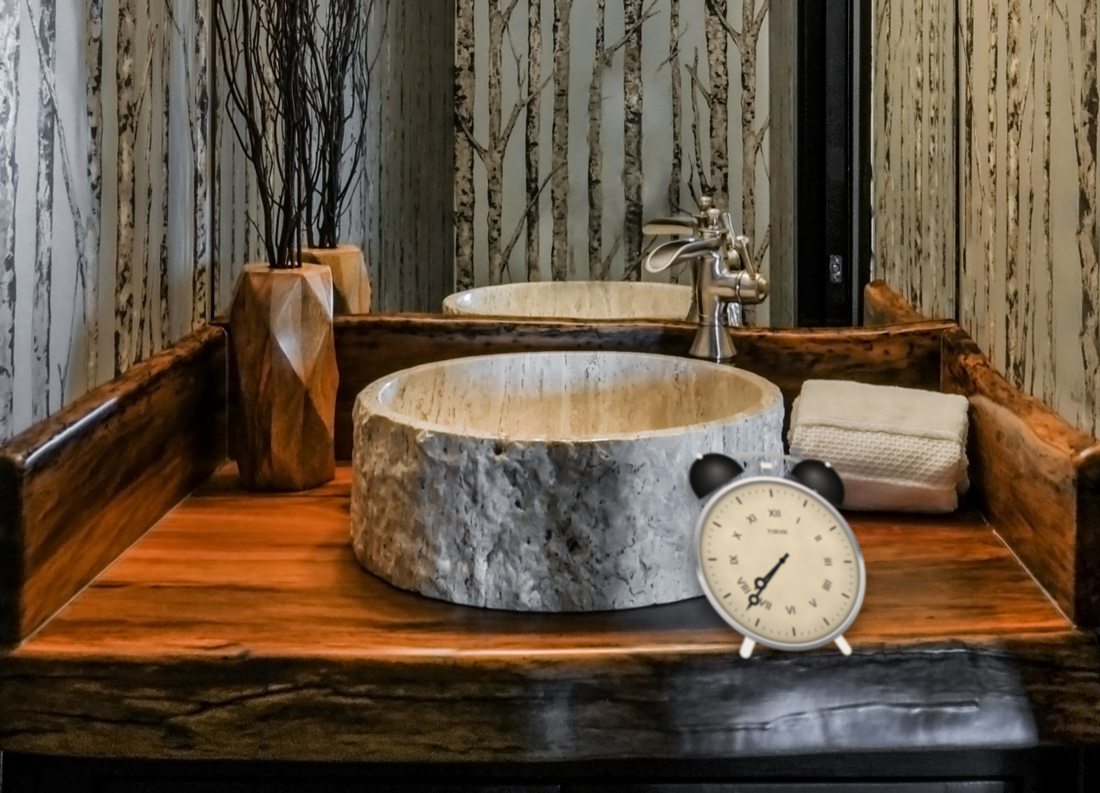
7:37
